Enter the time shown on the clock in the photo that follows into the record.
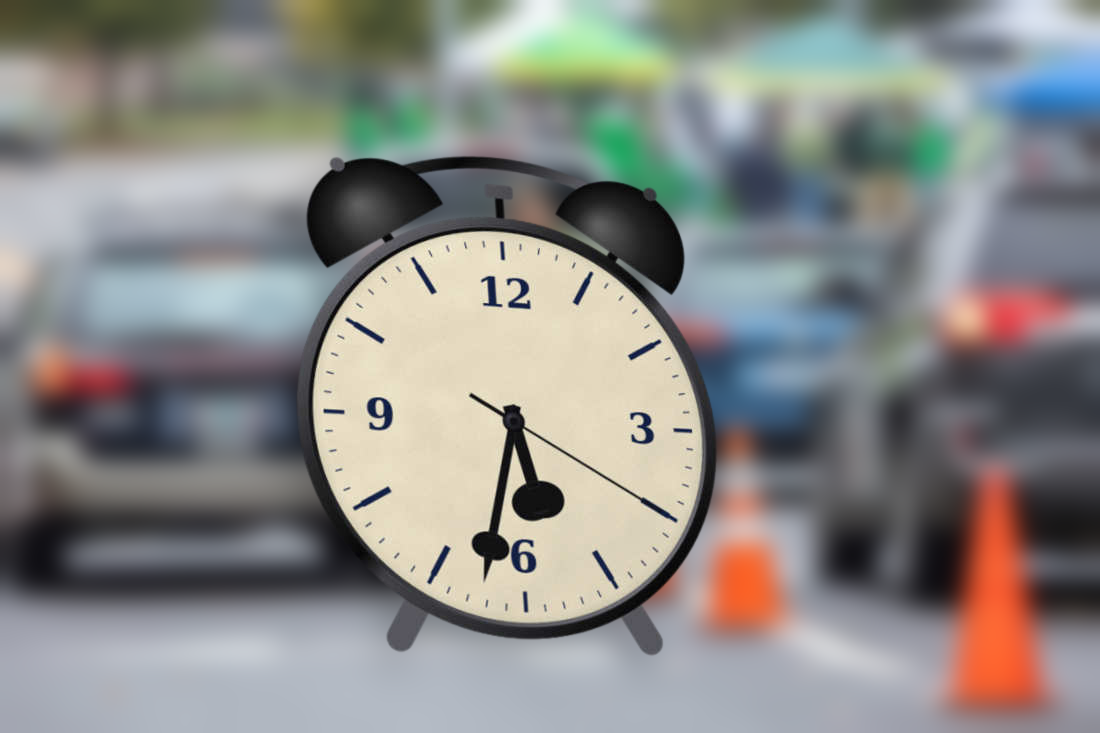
5:32:20
